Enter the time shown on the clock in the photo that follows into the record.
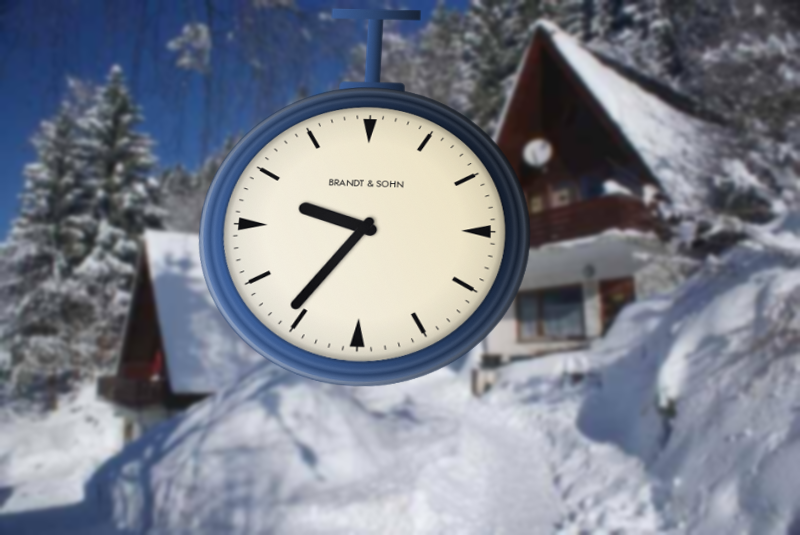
9:36
